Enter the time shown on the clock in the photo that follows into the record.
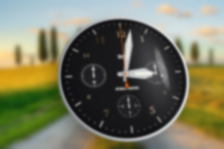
3:02
